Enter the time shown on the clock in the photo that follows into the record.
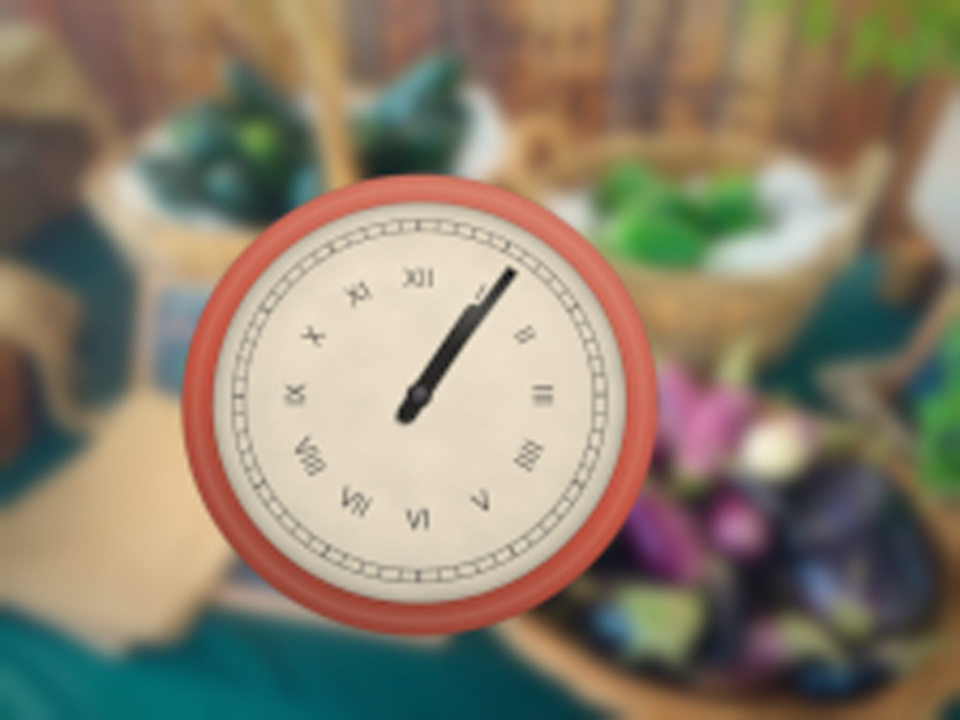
1:06
